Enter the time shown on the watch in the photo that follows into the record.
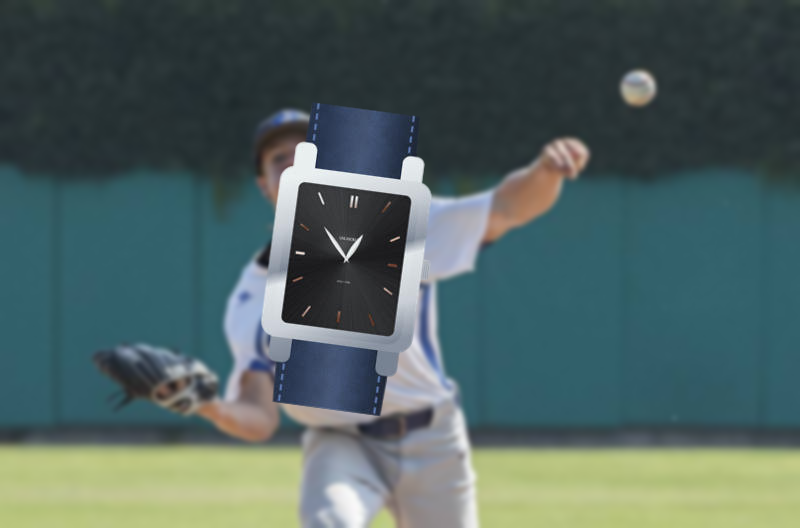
12:53
